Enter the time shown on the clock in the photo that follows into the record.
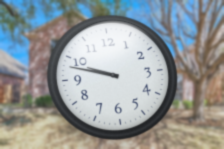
9:48
